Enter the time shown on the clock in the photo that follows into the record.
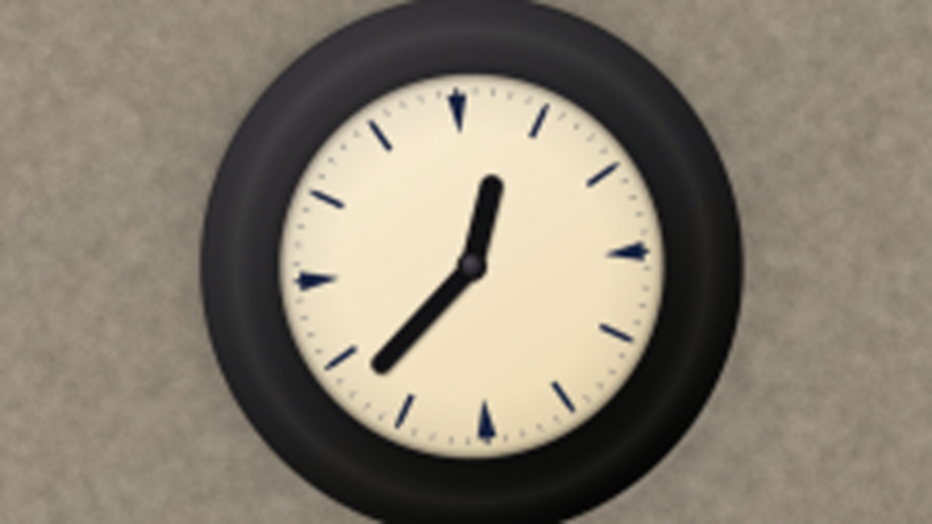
12:38
